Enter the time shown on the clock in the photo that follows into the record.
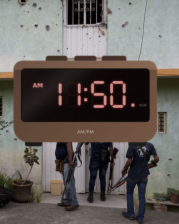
11:50
